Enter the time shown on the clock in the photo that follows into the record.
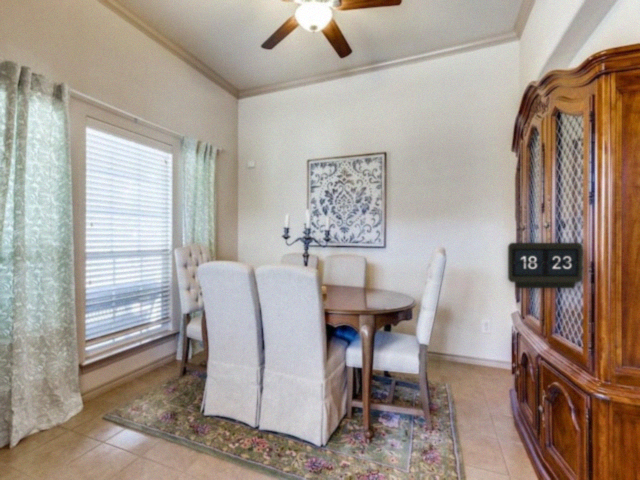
18:23
